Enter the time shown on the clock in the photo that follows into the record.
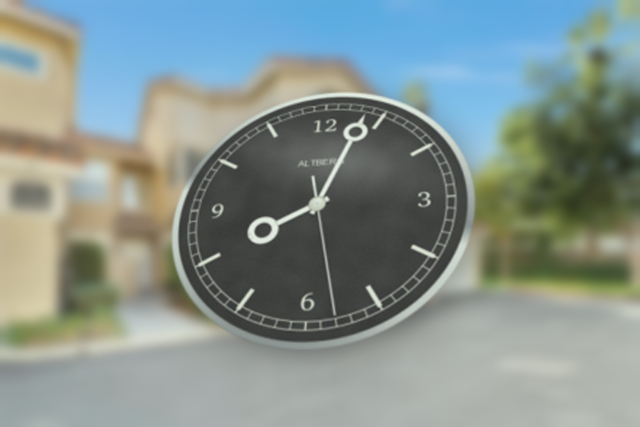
8:03:28
